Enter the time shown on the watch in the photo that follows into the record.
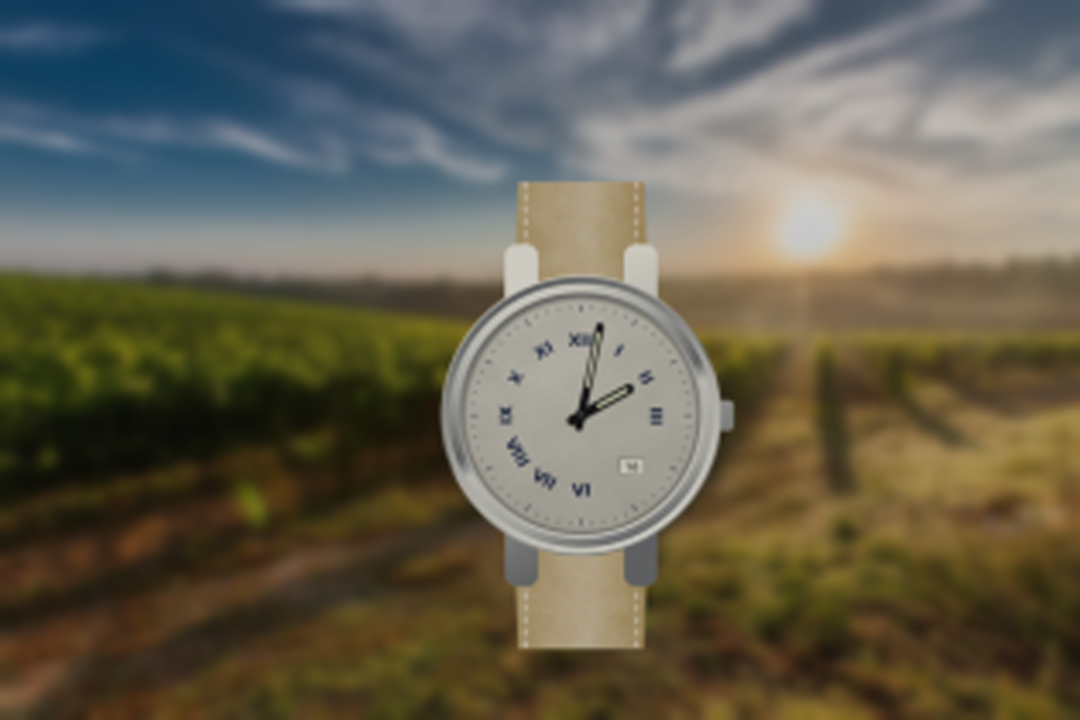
2:02
